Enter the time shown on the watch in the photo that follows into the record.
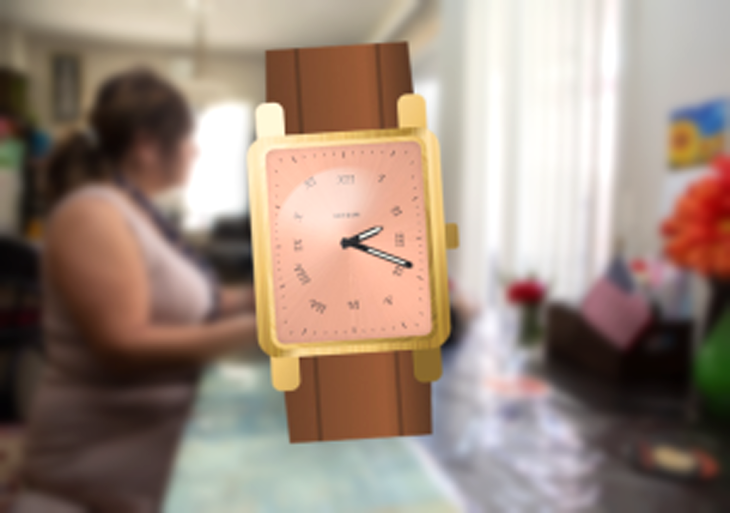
2:19
